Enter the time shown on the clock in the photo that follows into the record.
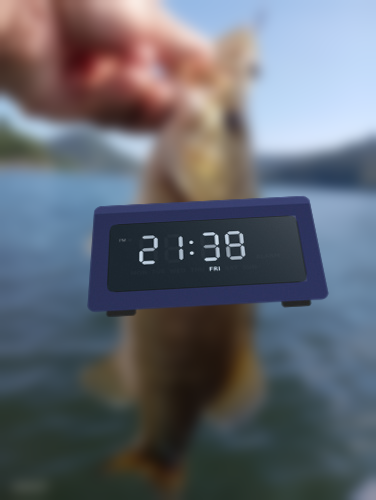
21:38
